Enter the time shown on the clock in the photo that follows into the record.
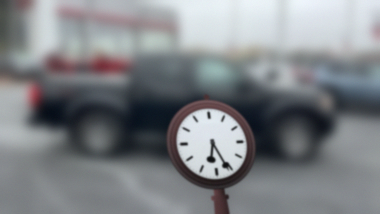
6:26
